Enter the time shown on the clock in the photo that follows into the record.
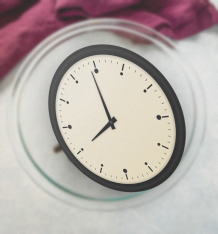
7:59
